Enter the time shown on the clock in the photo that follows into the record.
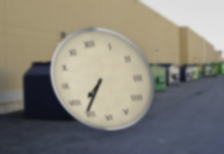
7:36
